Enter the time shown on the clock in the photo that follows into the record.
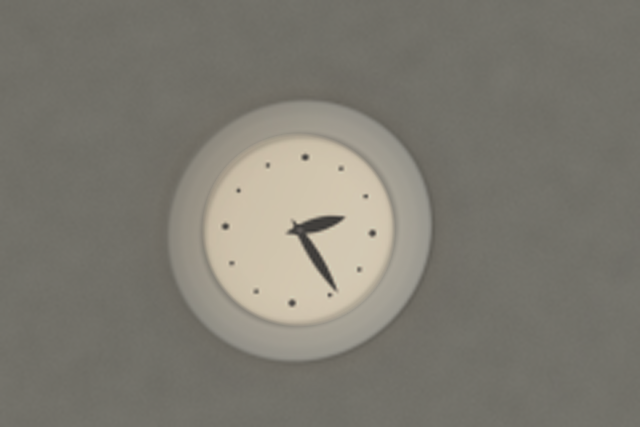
2:24
